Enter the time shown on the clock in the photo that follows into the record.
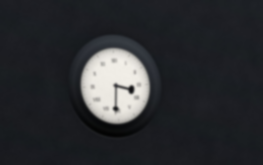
3:31
